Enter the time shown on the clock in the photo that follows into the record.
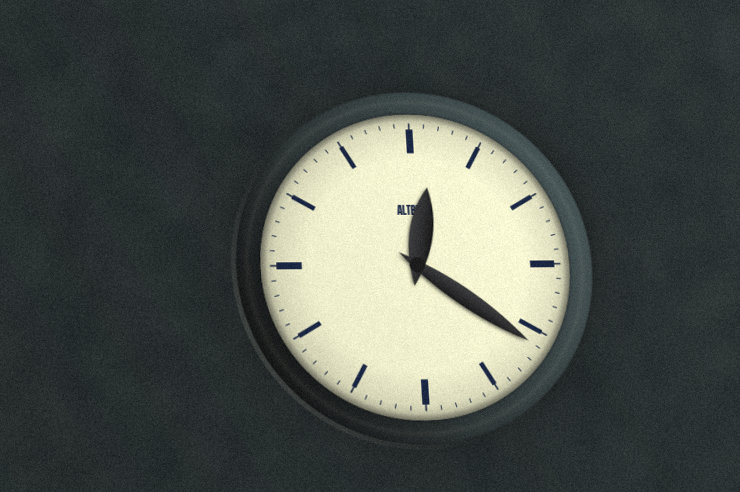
12:21
